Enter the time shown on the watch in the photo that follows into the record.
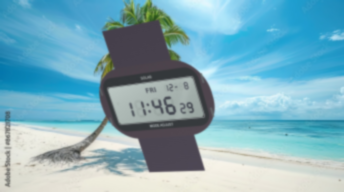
11:46:29
